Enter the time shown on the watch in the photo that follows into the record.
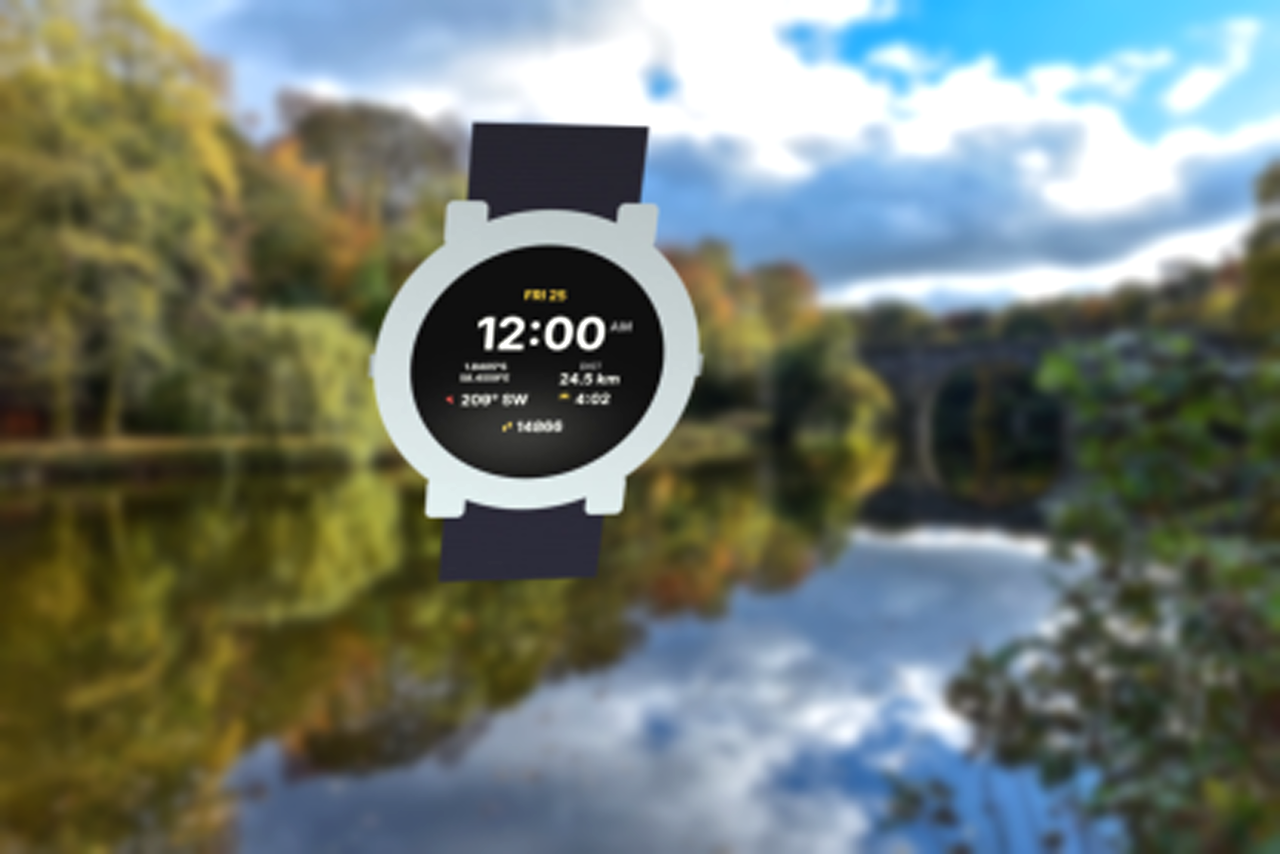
12:00
